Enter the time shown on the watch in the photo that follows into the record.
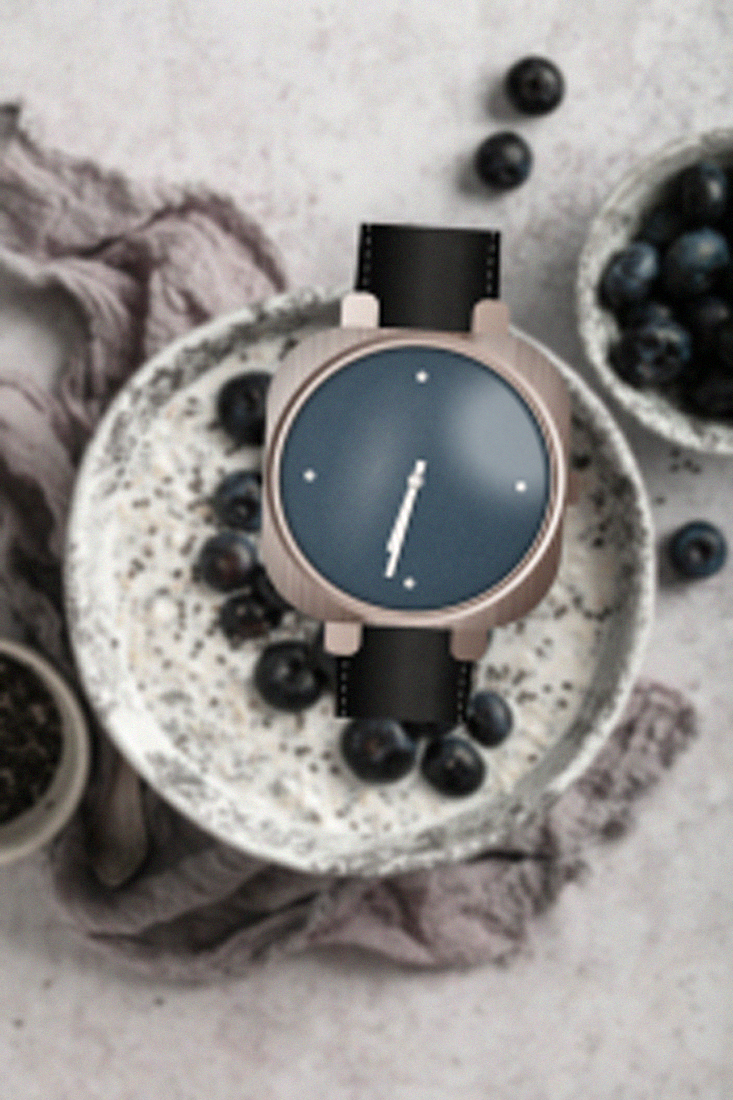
6:32
